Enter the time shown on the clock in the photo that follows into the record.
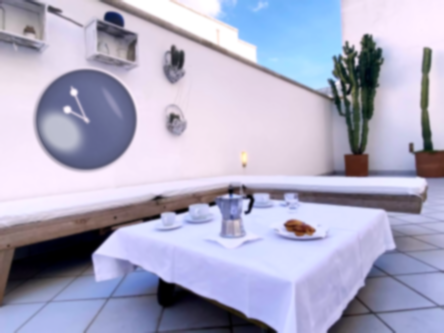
9:56
